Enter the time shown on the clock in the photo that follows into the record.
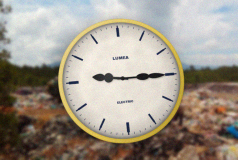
9:15
